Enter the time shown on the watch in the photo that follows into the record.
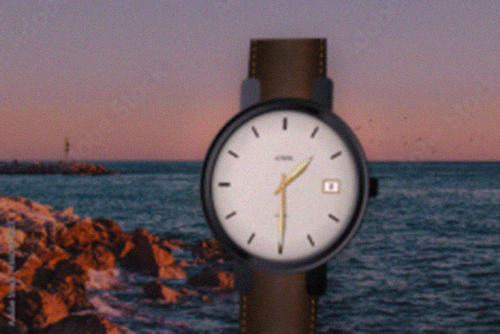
1:30
